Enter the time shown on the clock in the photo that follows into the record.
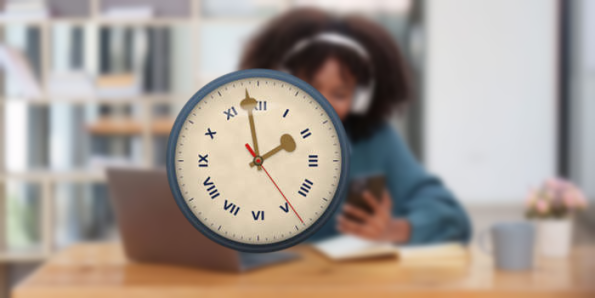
1:58:24
